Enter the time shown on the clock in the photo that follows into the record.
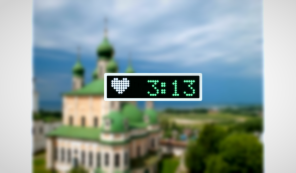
3:13
